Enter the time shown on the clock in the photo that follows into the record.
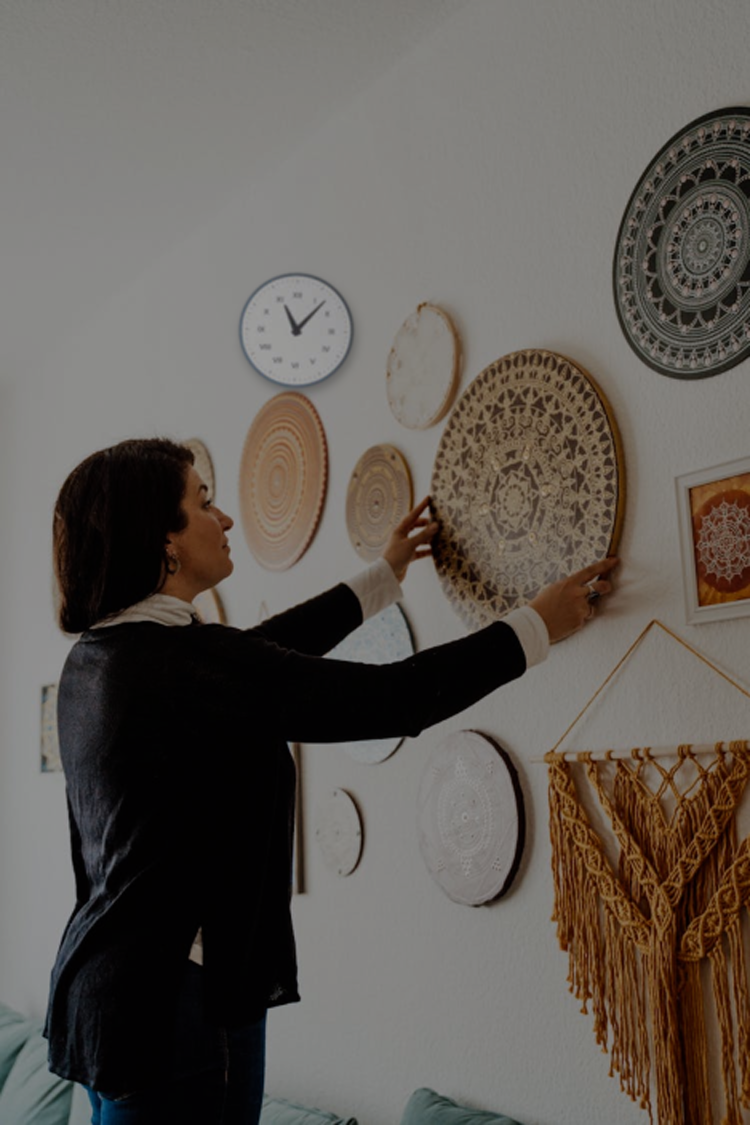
11:07
